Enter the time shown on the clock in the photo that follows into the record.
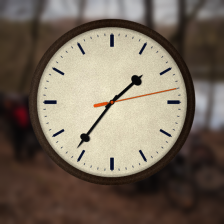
1:36:13
